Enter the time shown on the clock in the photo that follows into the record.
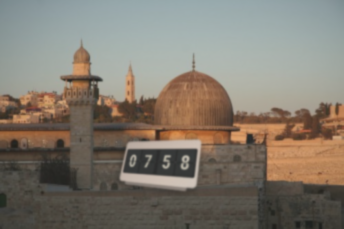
7:58
